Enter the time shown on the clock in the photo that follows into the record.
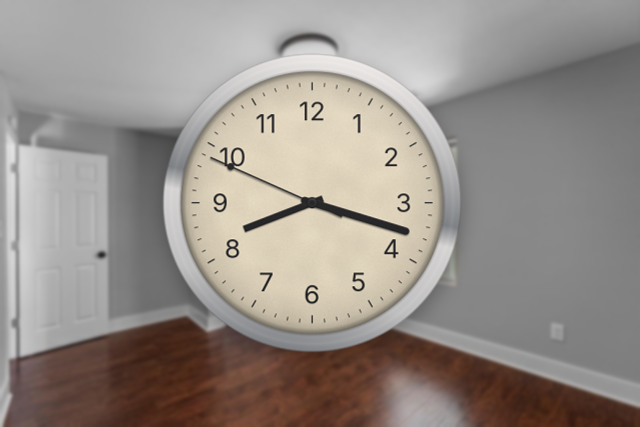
8:17:49
